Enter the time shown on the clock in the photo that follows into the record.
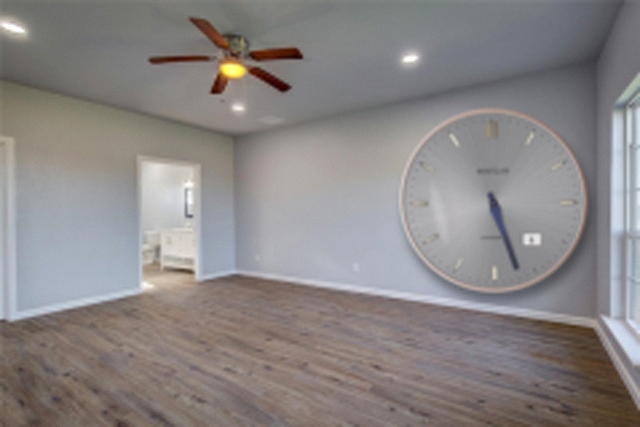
5:27
